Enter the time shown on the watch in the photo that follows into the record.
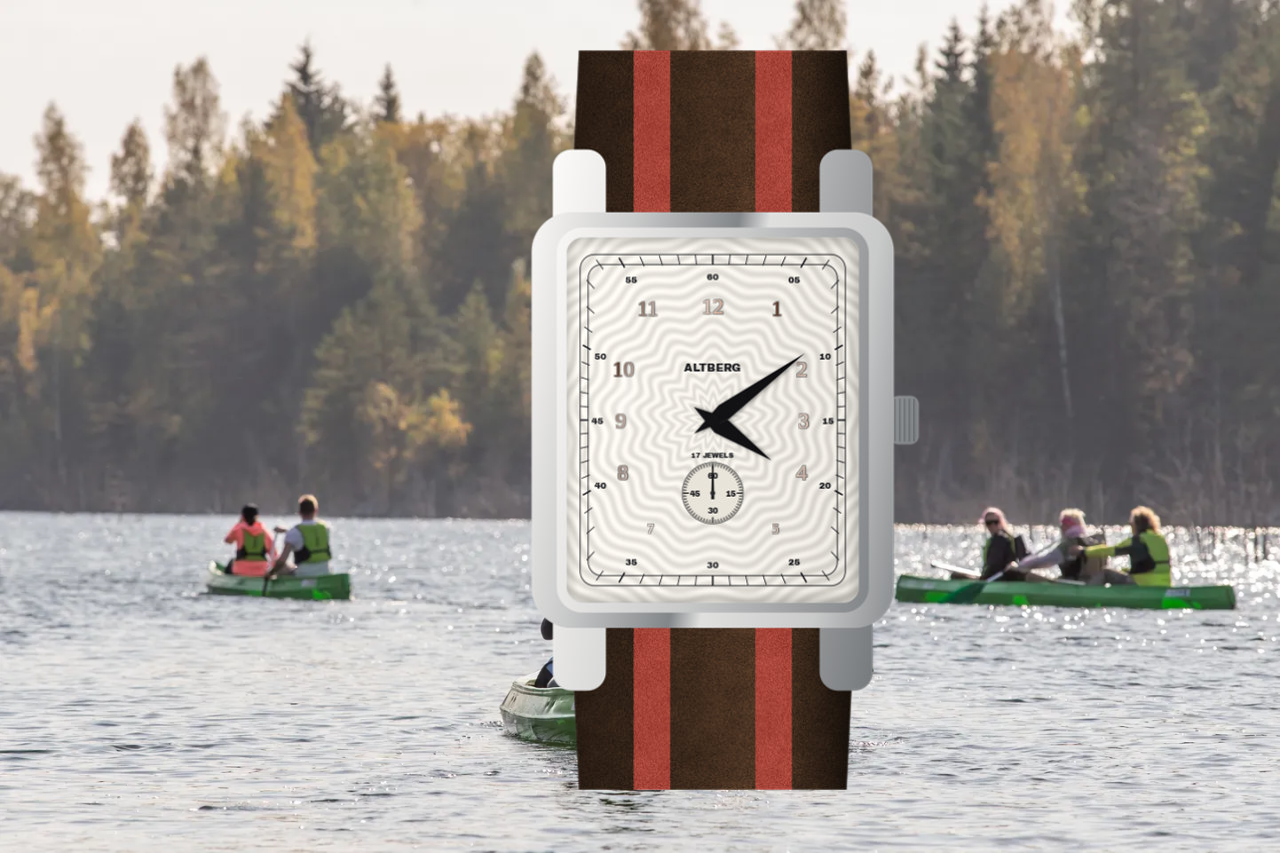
4:09
